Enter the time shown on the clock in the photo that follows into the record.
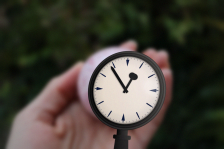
12:54
